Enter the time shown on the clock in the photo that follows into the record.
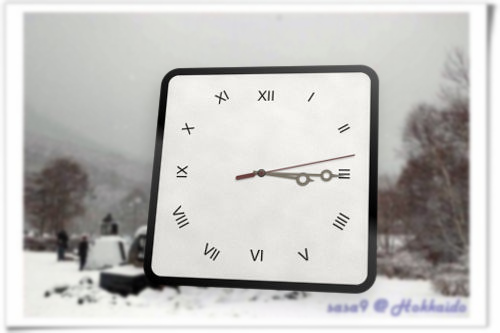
3:15:13
